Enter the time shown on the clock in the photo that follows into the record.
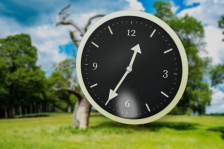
12:35
